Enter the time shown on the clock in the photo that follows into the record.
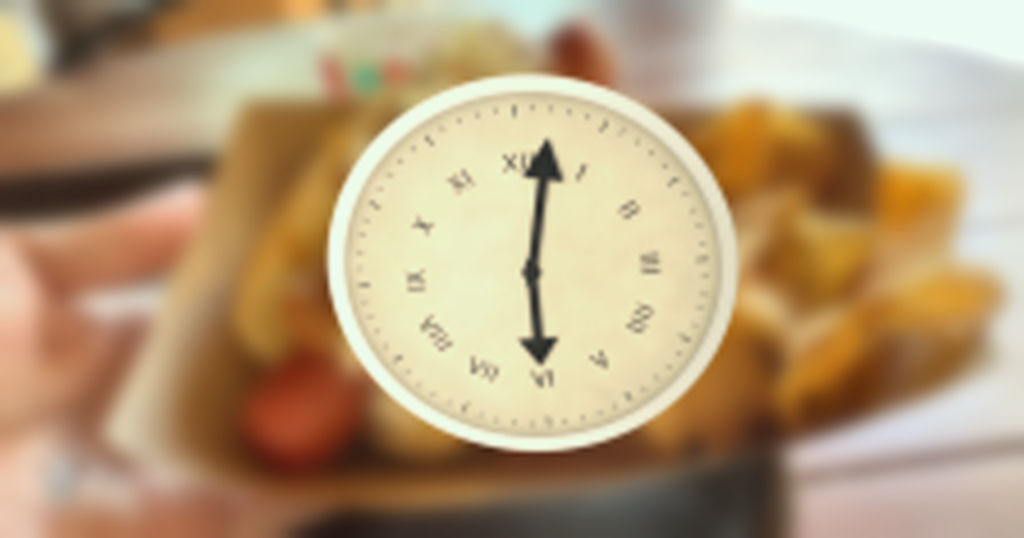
6:02
